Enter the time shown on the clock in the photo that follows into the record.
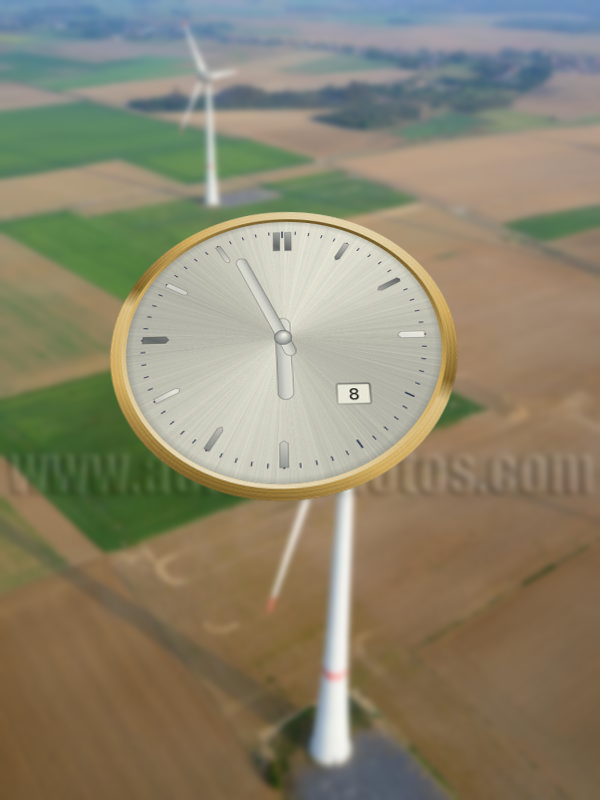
5:56
